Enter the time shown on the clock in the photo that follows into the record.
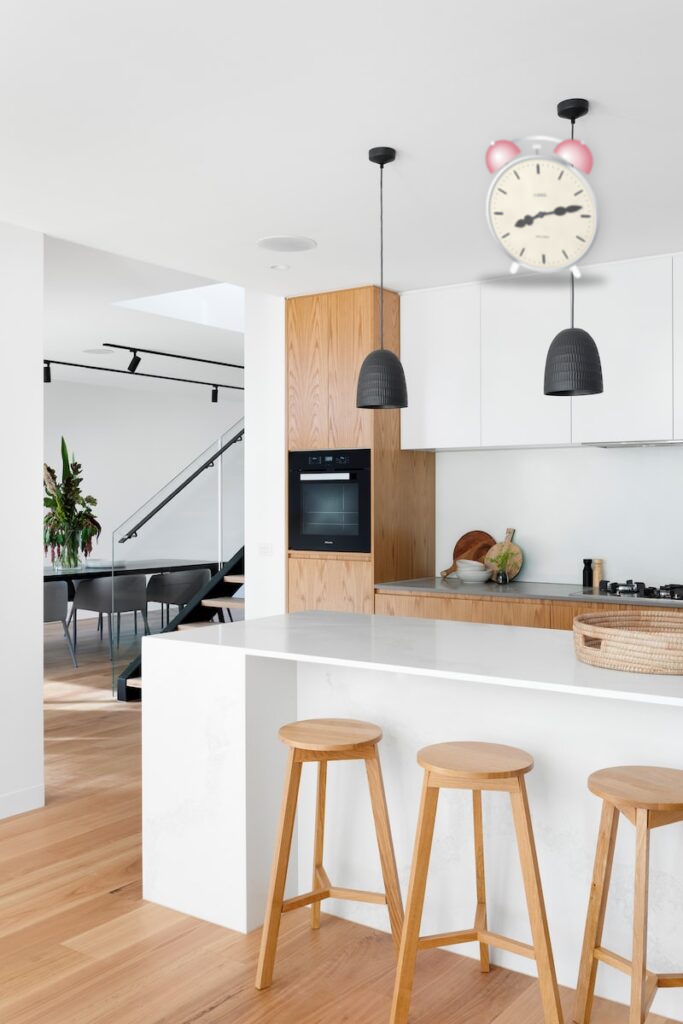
8:13
